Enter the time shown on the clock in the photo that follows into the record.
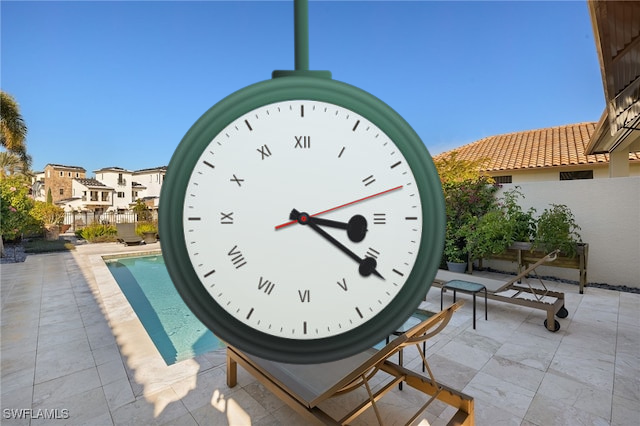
3:21:12
